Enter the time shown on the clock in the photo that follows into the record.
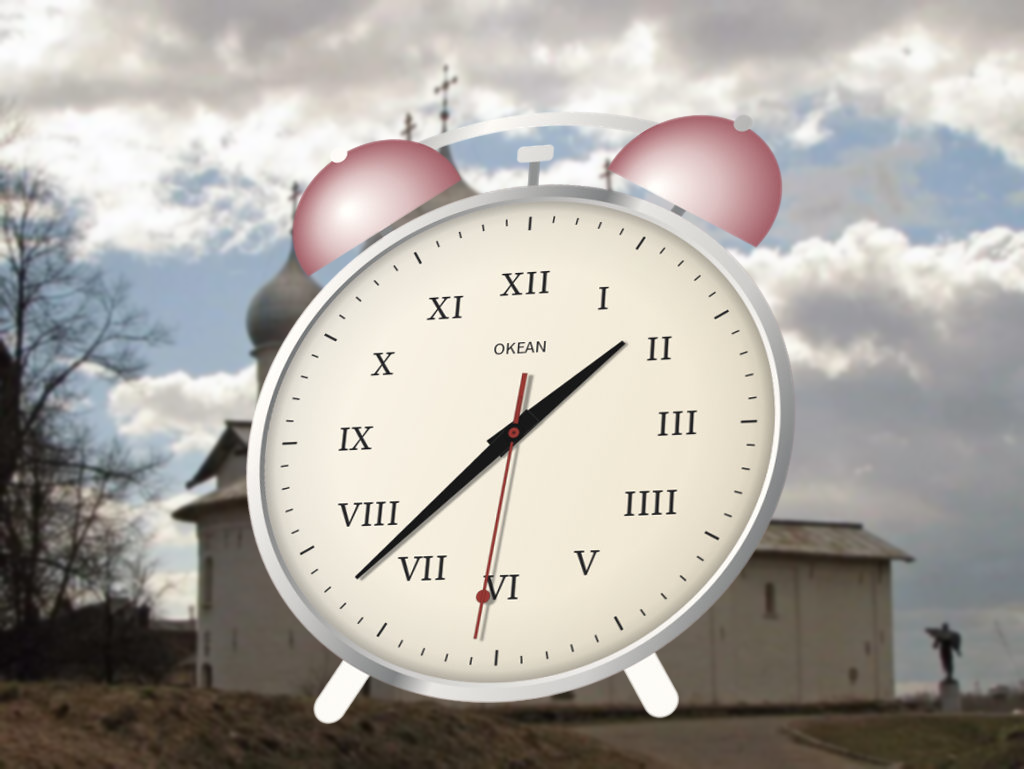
1:37:31
